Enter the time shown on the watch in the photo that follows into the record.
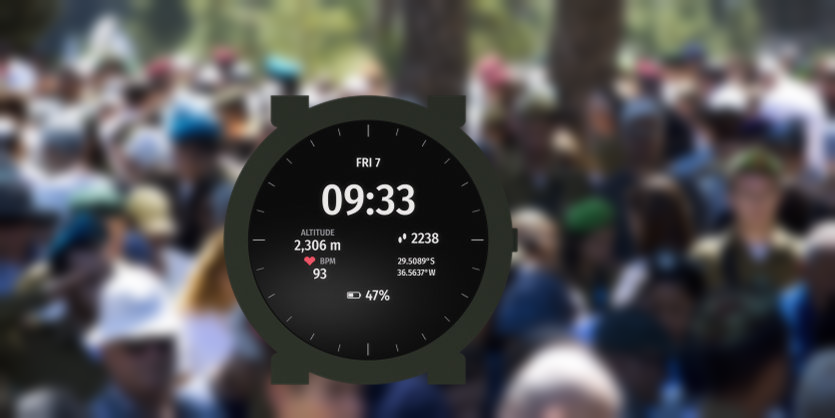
9:33
